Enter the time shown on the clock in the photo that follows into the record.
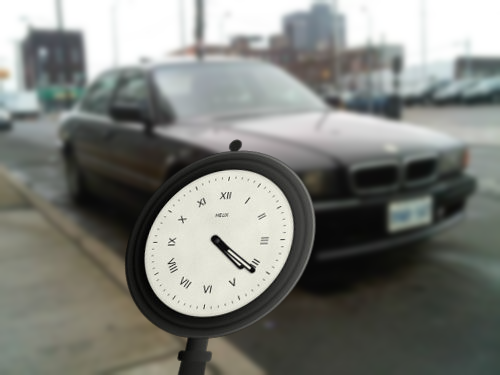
4:21
